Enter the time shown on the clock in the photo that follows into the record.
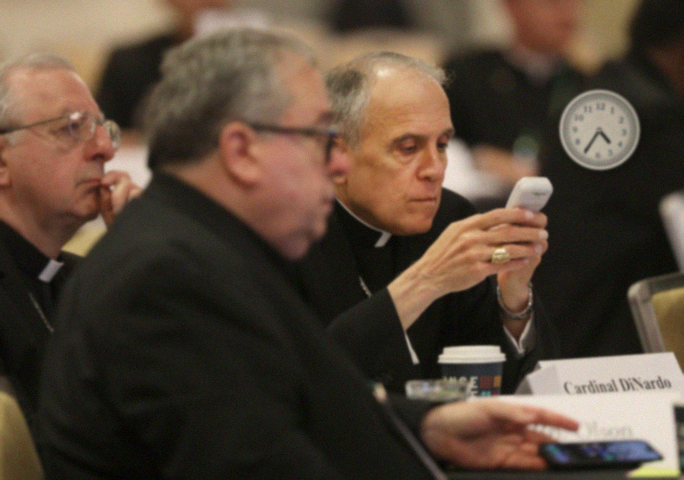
4:35
